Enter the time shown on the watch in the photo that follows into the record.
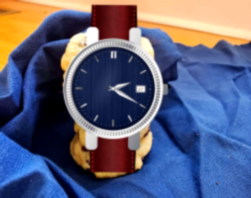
2:20
